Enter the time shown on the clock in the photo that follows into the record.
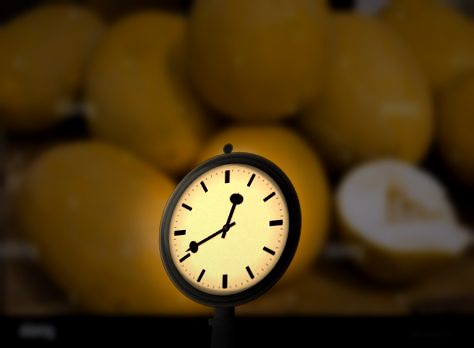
12:41
